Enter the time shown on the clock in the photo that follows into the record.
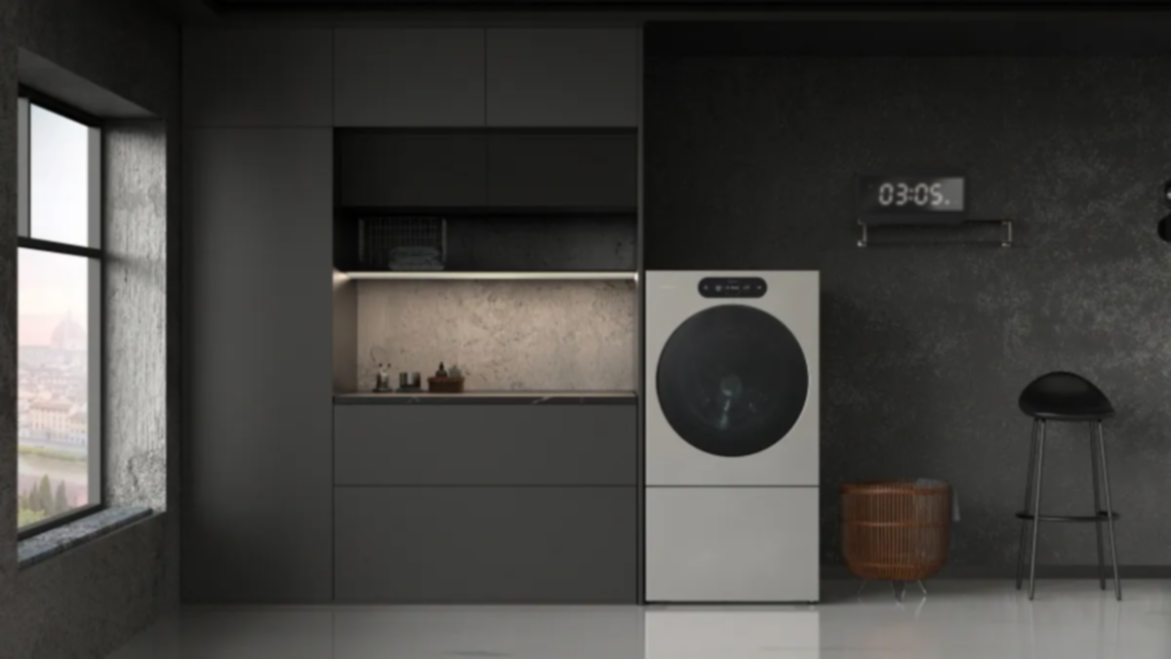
3:05
